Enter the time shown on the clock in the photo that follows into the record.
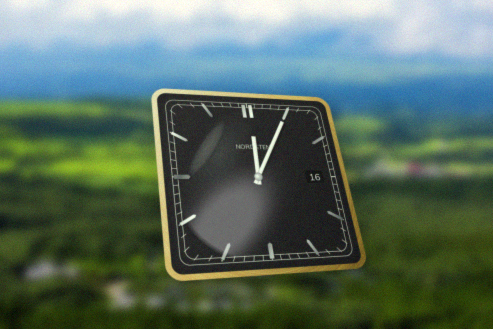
12:05
